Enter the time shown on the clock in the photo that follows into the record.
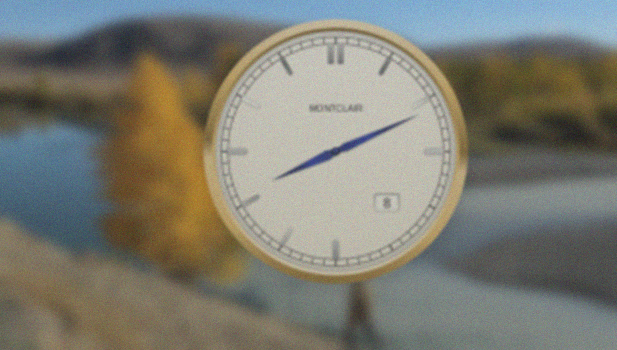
8:11
